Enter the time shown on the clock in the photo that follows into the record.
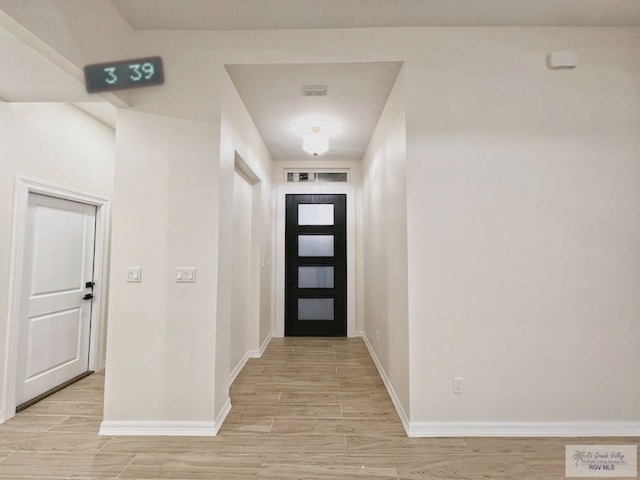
3:39
